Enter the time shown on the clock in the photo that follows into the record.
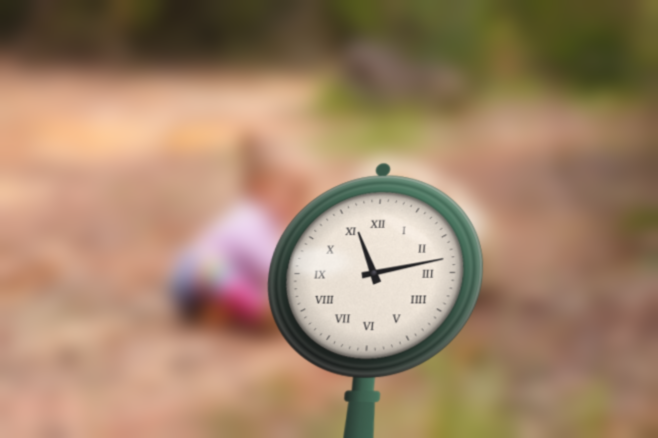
11:13
